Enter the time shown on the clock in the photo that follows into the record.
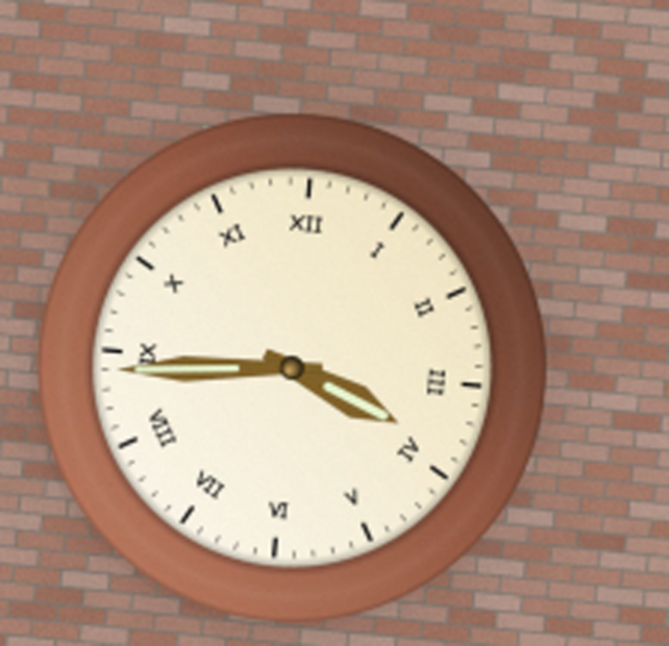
3:44
